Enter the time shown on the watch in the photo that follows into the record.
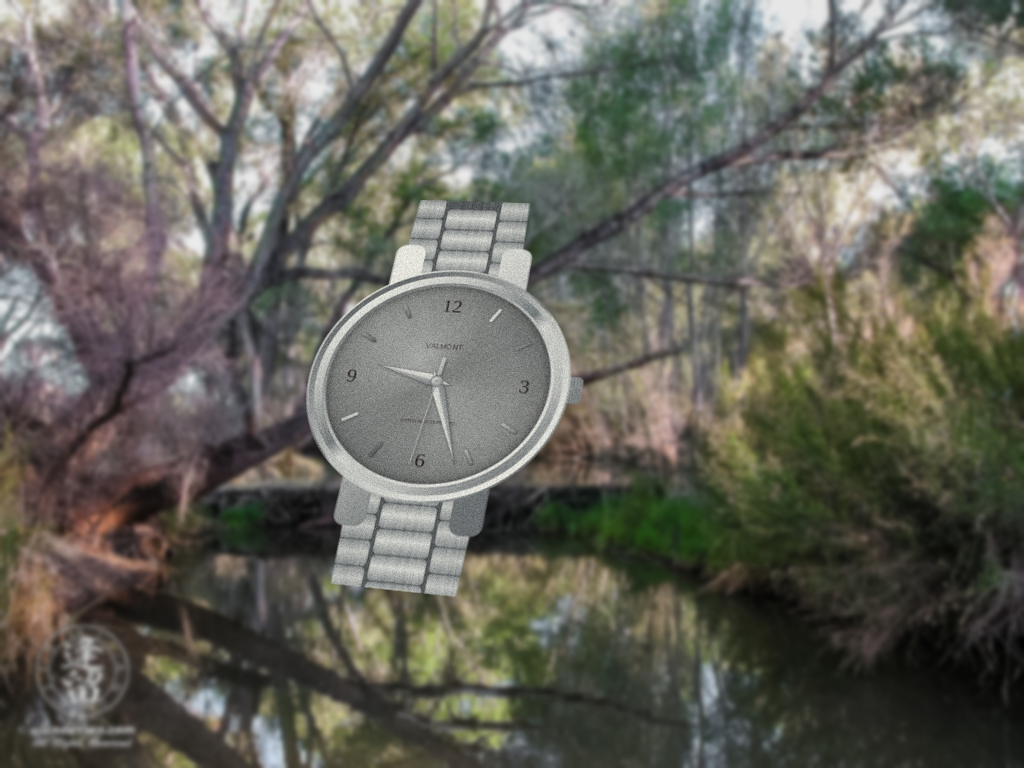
9:26:31
